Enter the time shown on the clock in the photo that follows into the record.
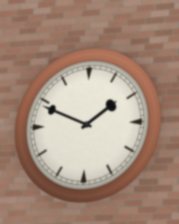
1:49
